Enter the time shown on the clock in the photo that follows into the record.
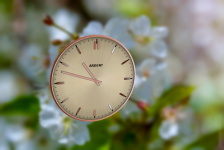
10:48
